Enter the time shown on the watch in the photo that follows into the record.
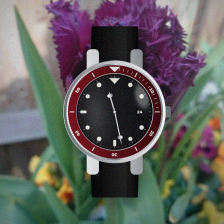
11:28
